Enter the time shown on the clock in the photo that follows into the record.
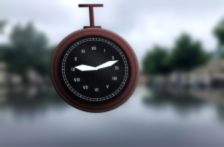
9:12
